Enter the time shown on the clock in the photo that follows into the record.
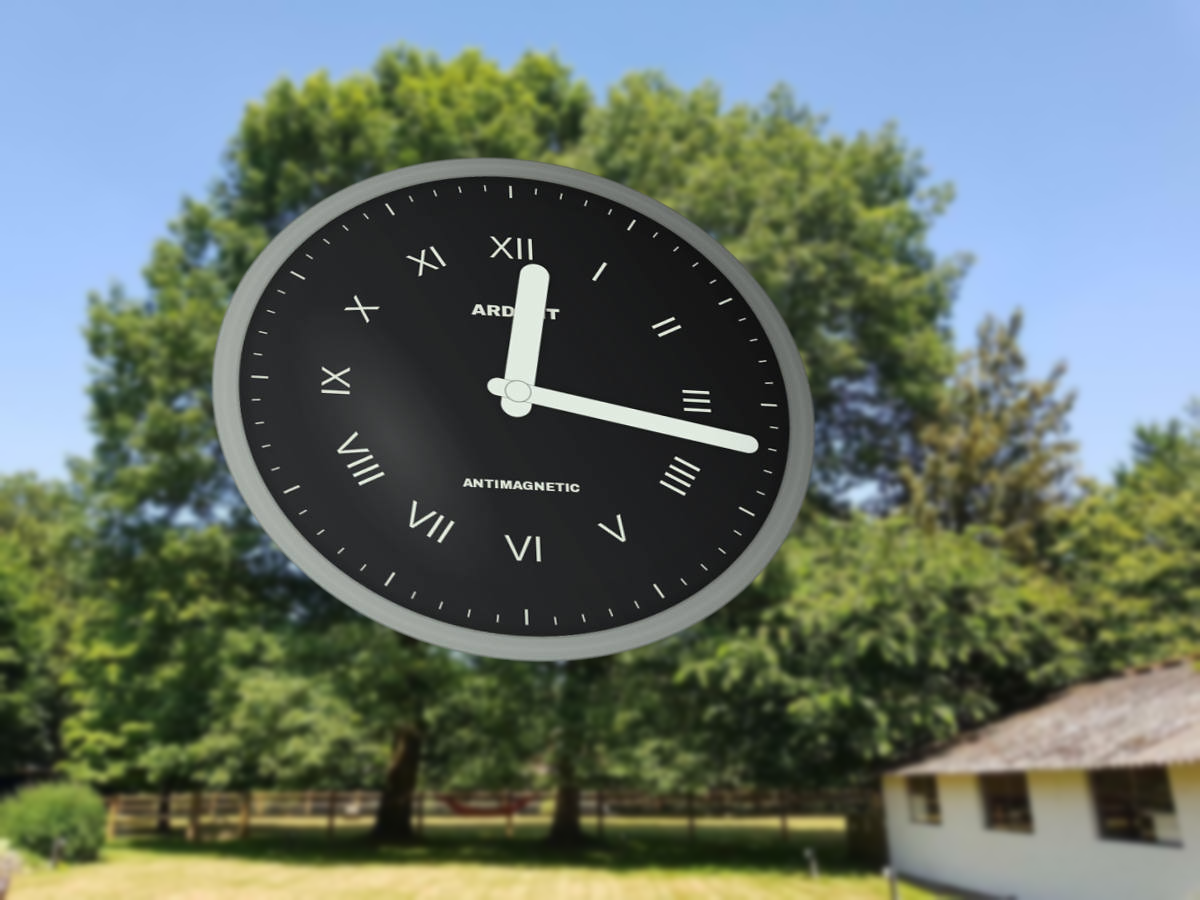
12:17
